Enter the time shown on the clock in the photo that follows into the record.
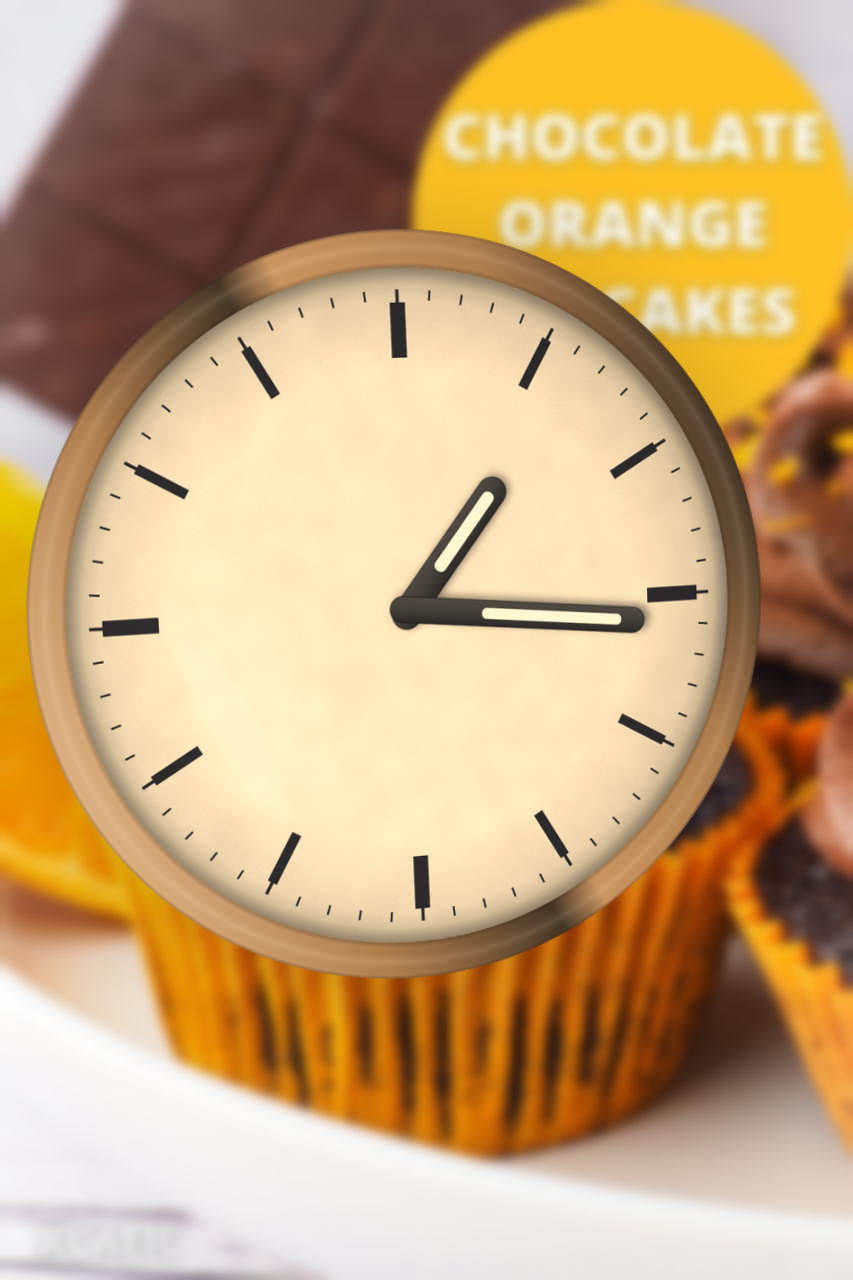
1:16
